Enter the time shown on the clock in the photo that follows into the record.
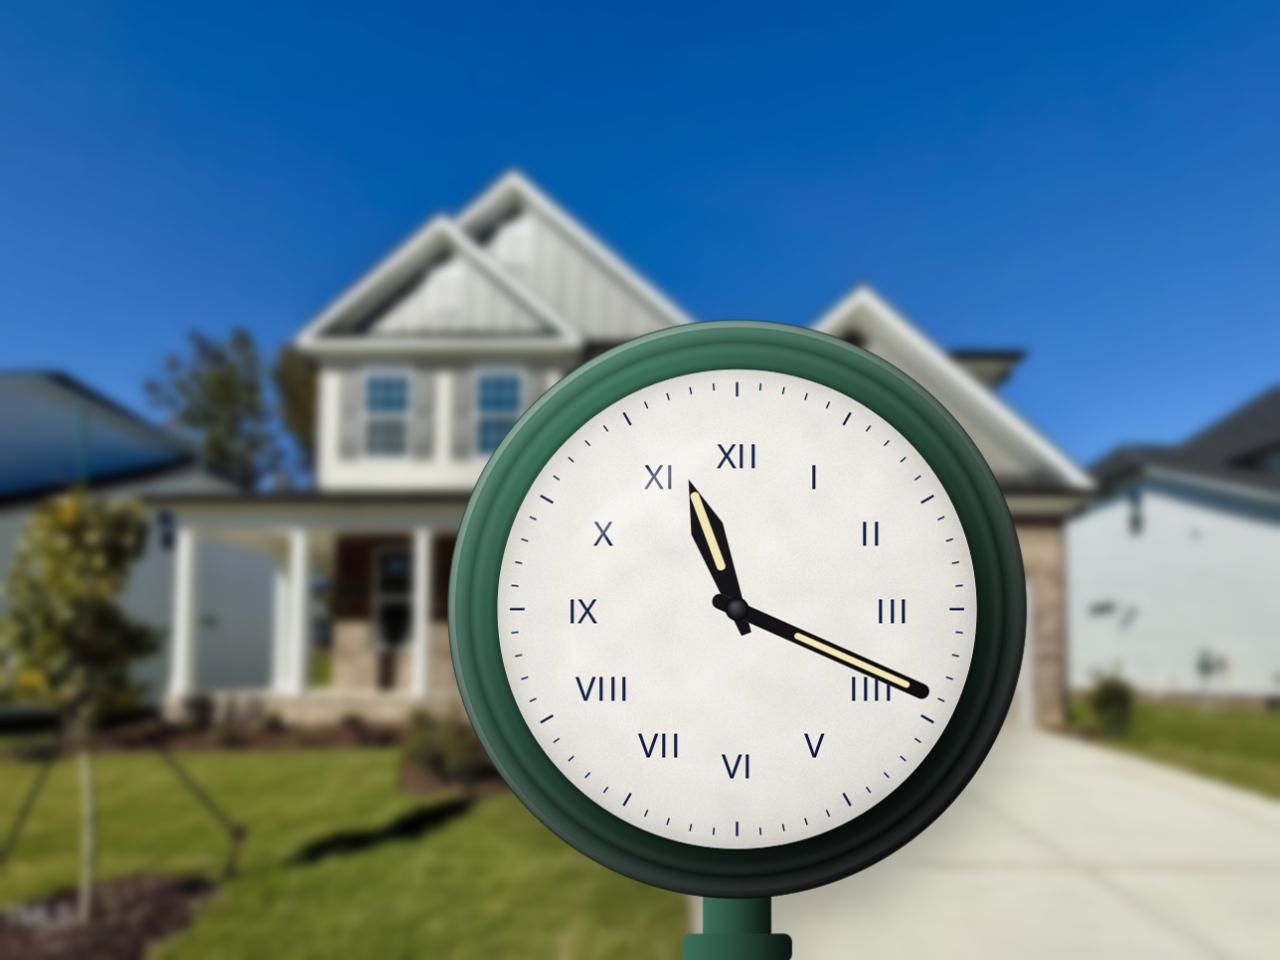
11:19
